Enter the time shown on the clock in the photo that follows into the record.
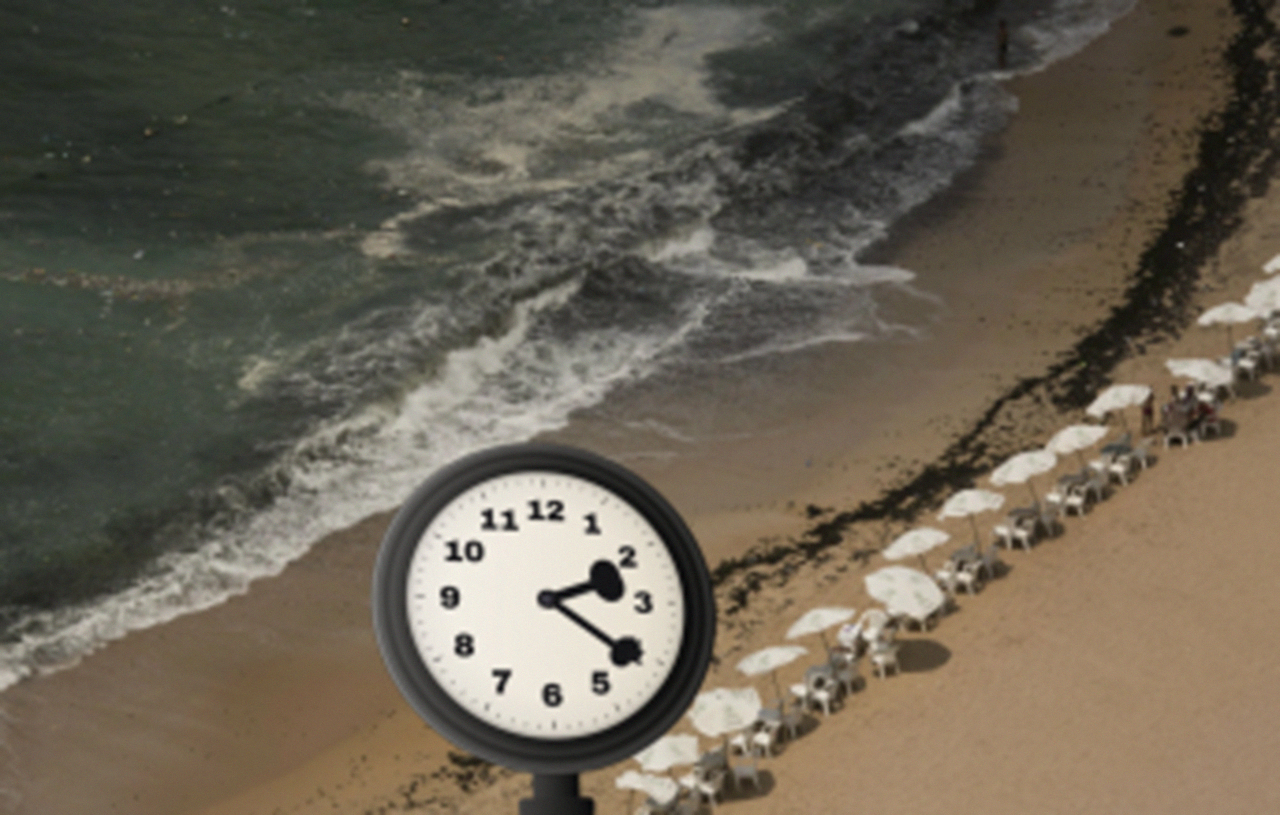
2:21
